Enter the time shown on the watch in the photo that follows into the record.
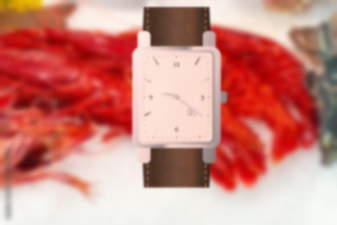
9:21
